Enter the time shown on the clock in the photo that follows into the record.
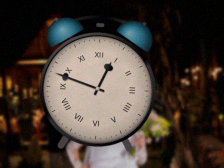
12:48
